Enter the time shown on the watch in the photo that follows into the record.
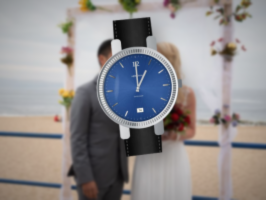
1:00
